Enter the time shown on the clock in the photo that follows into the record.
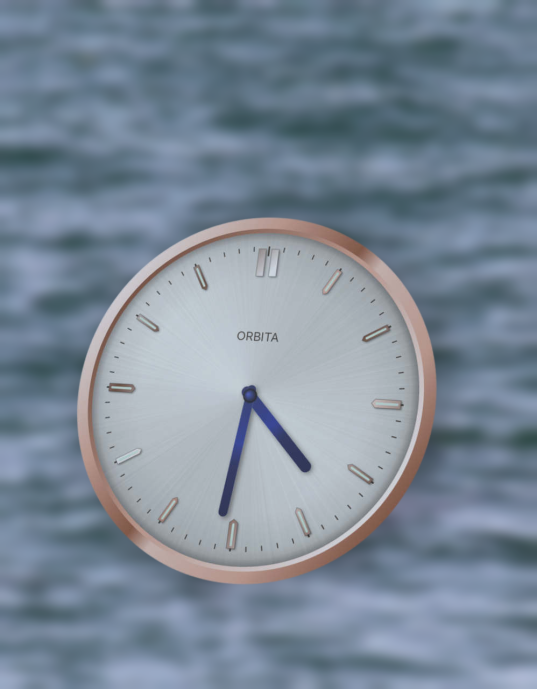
4:31
